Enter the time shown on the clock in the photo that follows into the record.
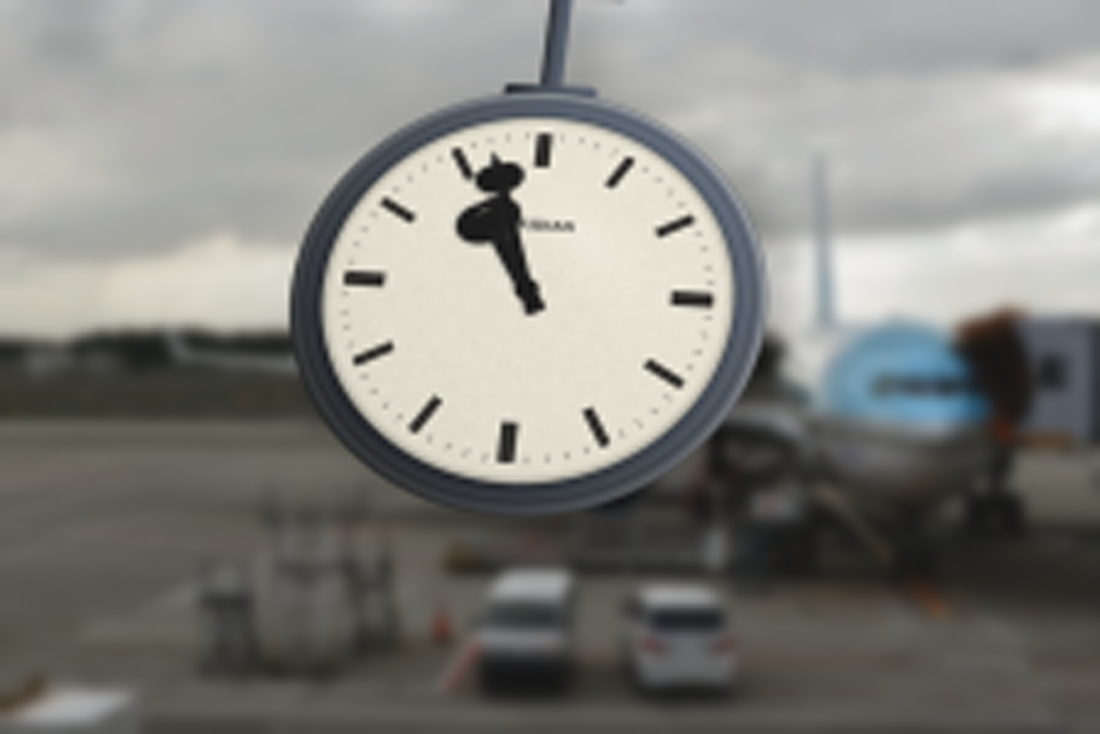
10:57
